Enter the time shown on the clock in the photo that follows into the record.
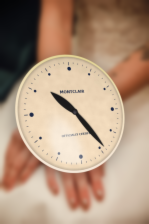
10:24
